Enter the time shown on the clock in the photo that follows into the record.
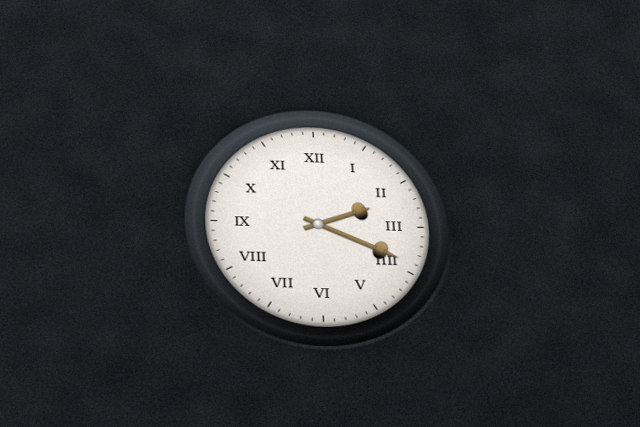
2:19
